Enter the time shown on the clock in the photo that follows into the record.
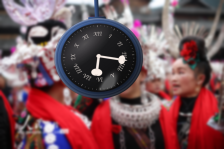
6:17
